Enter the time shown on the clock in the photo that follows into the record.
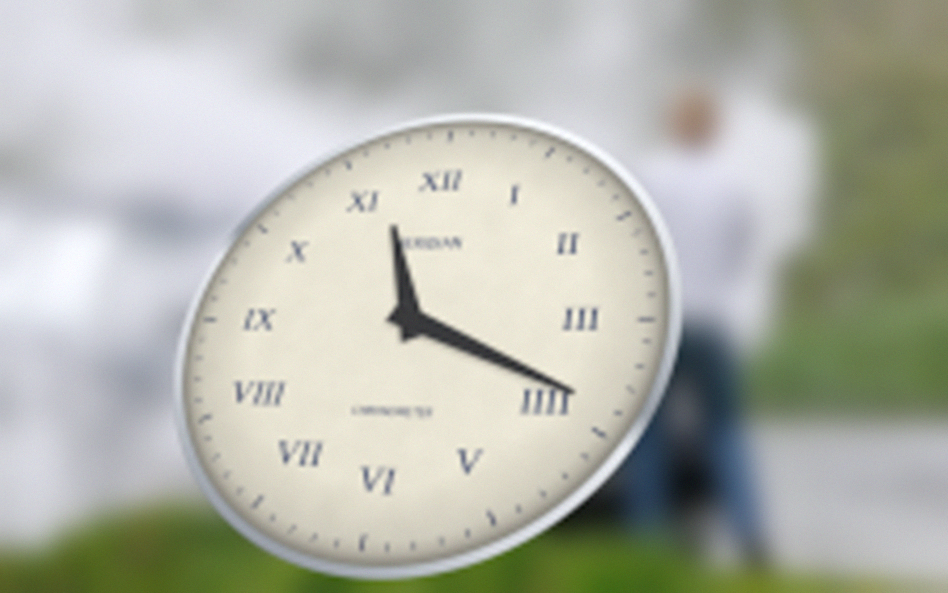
11:19
